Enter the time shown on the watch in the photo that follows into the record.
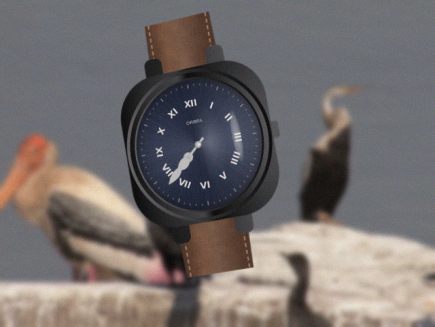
7:38
